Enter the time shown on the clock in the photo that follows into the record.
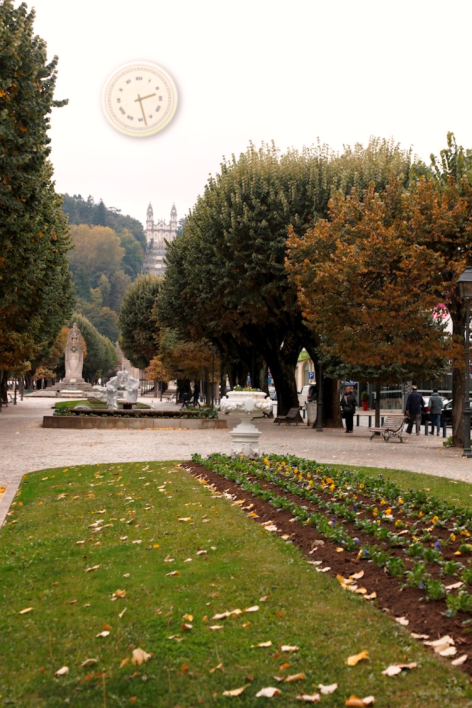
2:28
